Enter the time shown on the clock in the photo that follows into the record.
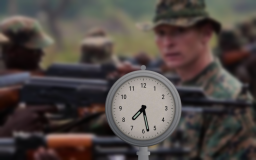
7:28
